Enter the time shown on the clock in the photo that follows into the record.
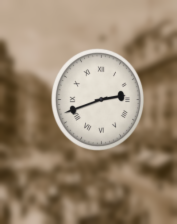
2:42
